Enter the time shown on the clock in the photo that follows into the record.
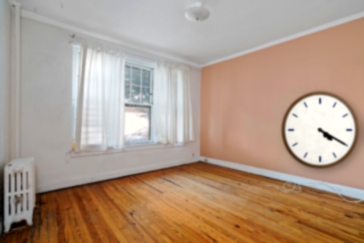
4:20
